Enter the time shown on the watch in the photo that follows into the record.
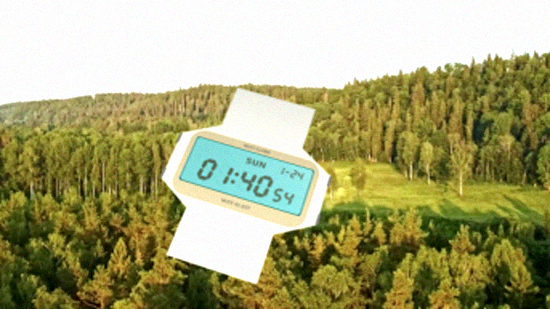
1:40:54
